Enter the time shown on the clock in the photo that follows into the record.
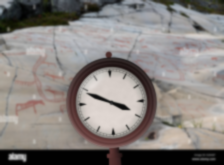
3:49
